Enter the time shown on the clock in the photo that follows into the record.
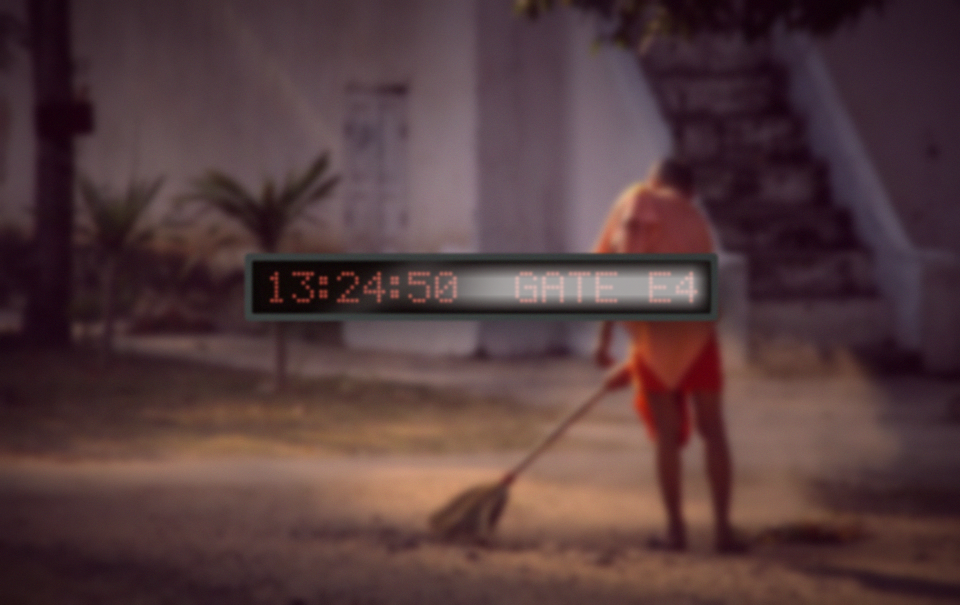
13:24:50
